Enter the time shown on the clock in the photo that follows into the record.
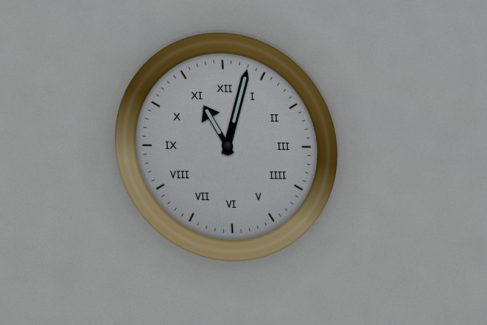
11:03
